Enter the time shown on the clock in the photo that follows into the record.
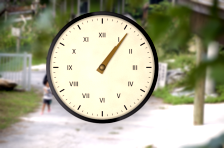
1:06
